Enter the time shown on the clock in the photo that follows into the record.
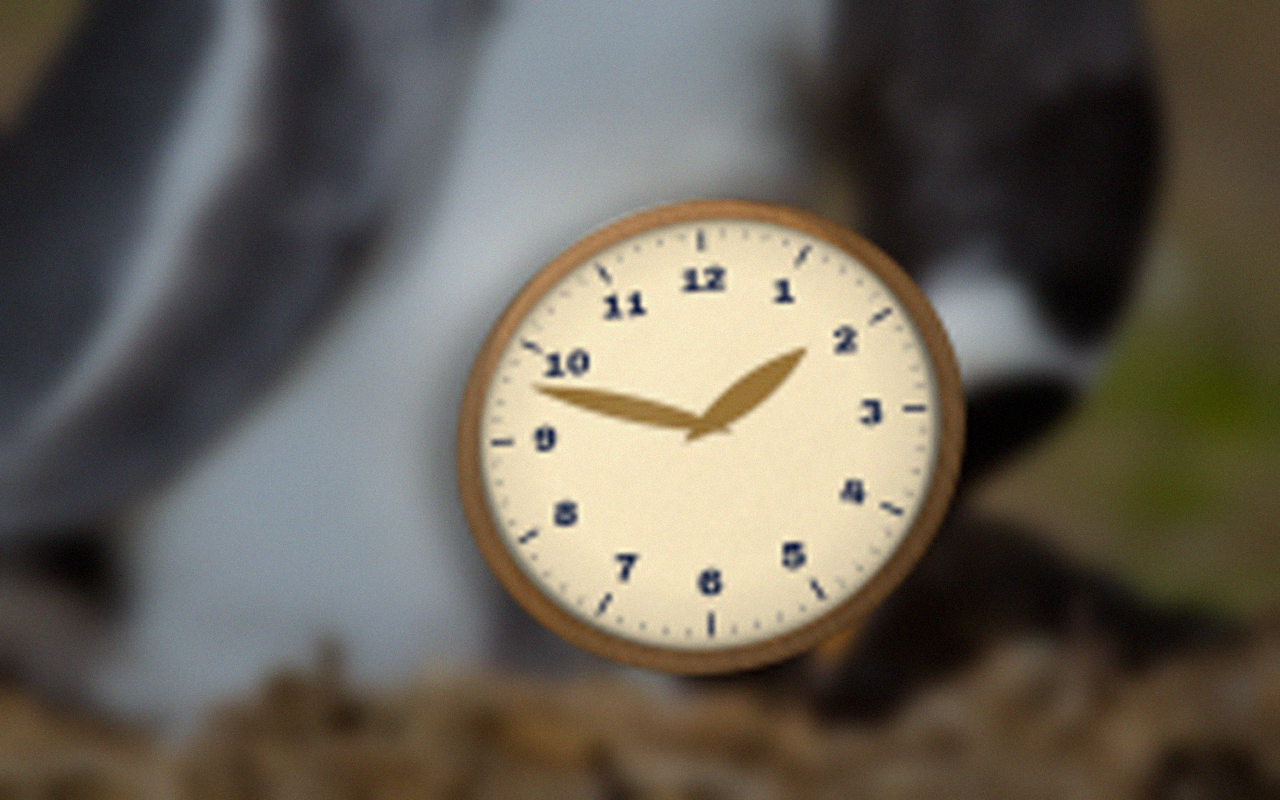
1:48
